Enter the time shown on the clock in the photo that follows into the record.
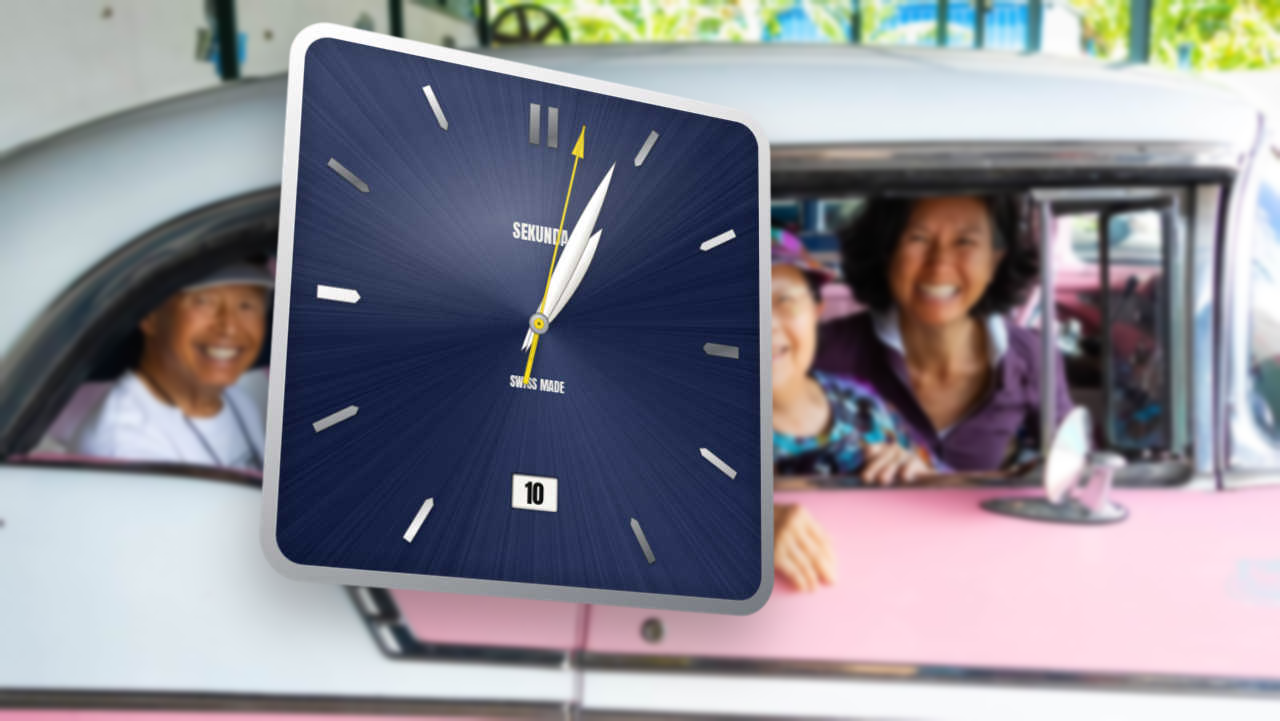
1:04:02
